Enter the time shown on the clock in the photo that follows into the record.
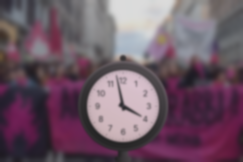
3:58
